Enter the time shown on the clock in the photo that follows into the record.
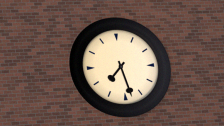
7:28
